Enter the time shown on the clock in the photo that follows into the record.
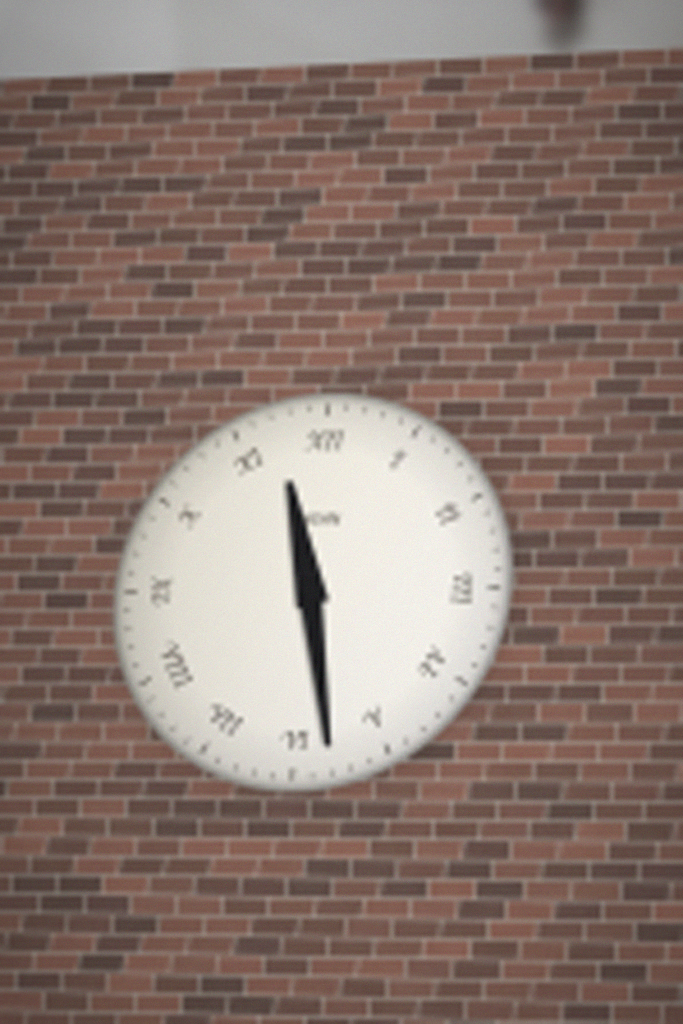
11:28
